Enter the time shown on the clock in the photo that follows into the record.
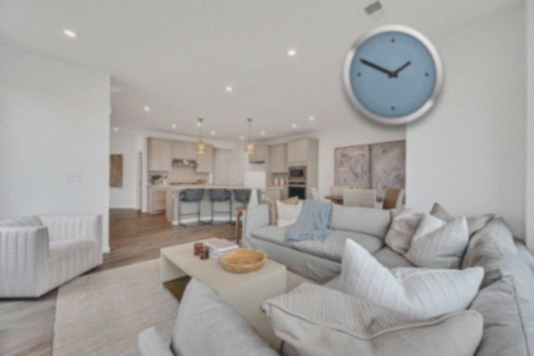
1:49
